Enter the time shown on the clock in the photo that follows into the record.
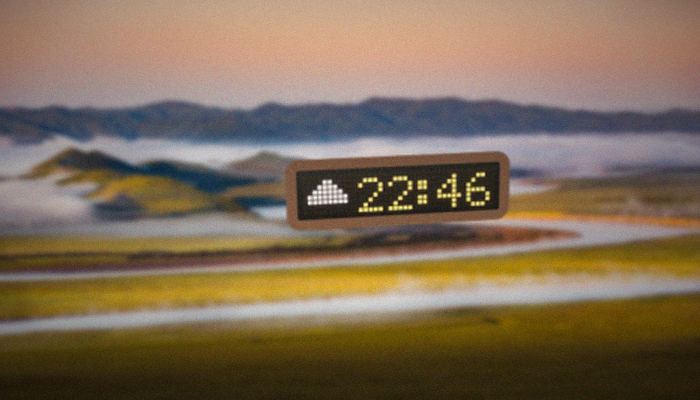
22:46
